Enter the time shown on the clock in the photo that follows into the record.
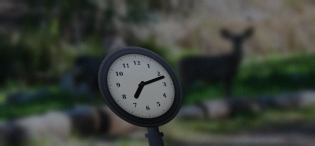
7:12
